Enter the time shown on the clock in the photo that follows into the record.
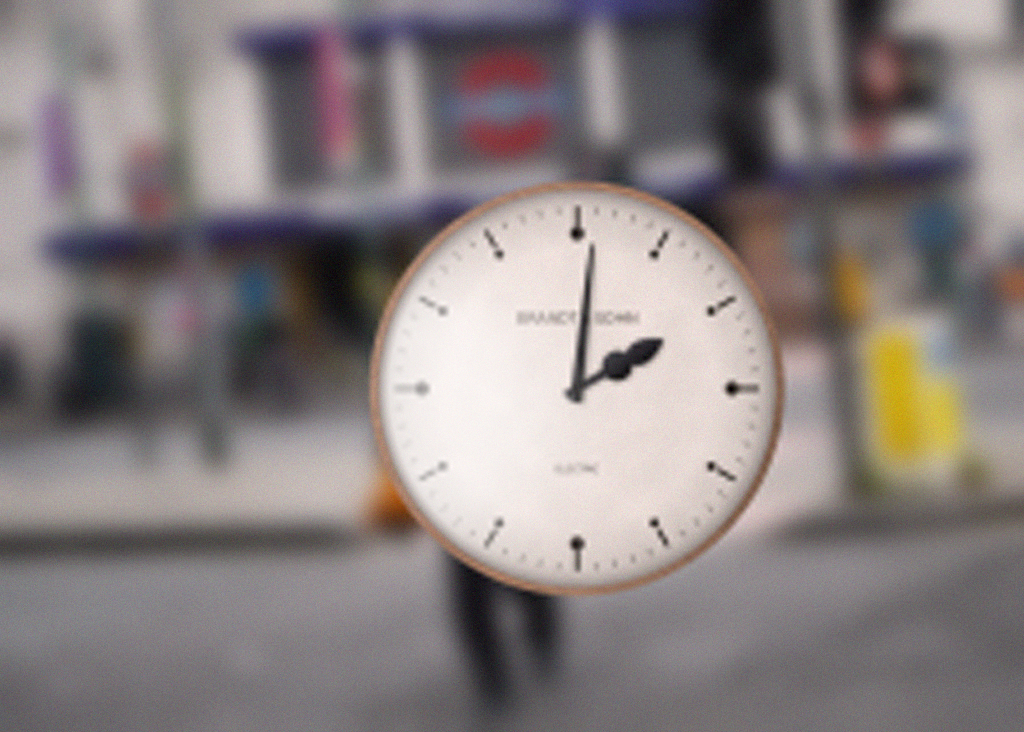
2:01
